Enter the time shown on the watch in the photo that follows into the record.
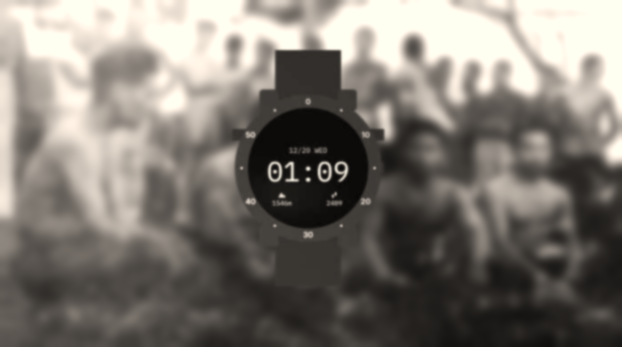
1:09
